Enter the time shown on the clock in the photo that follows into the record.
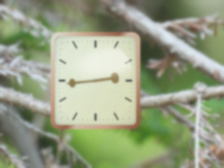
2:44
